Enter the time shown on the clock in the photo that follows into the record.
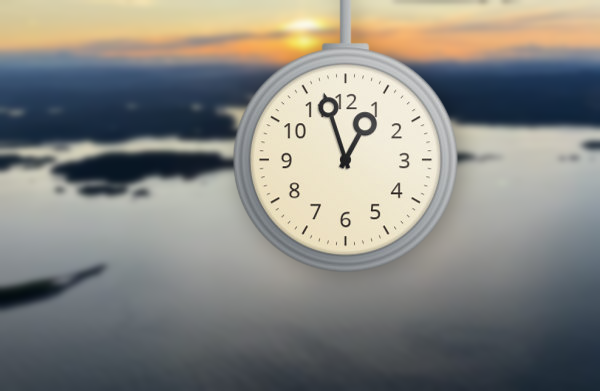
12:57
